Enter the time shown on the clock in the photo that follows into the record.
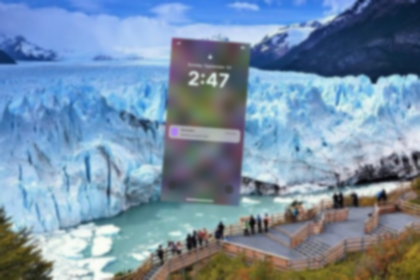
2:47
